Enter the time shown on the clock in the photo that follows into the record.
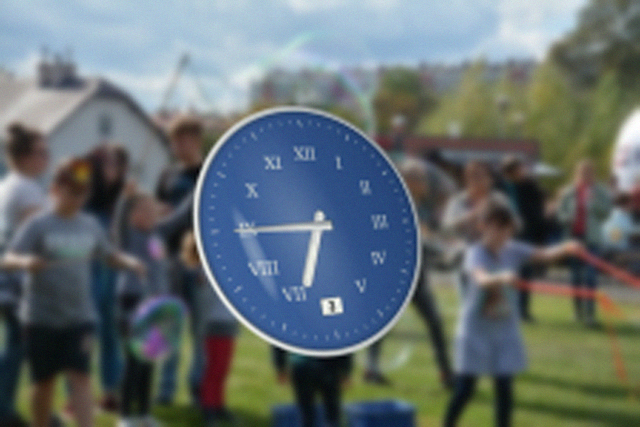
6:45
